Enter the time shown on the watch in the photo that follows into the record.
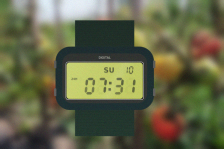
7:31
